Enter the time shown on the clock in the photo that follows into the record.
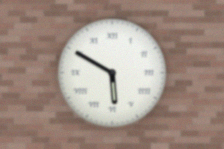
5:50
